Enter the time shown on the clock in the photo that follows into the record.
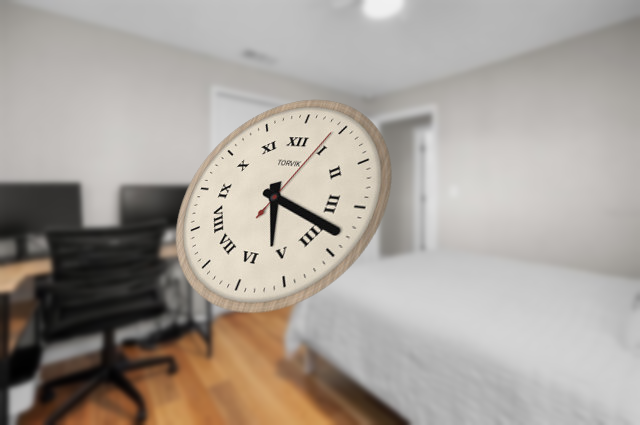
5:18:04
